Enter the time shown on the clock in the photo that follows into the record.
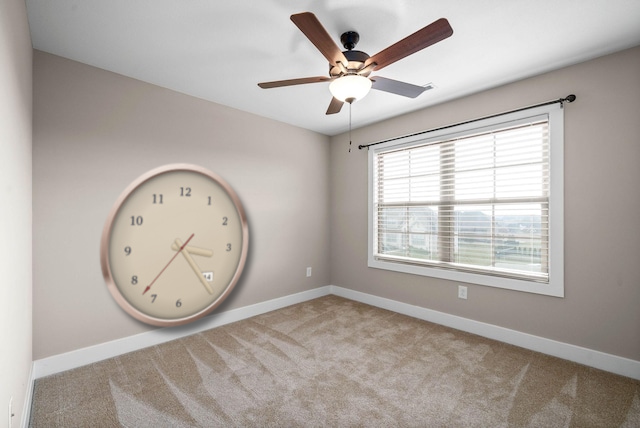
3:23:37
